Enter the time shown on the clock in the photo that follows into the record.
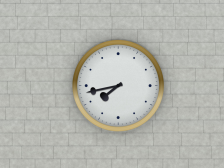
7:43
